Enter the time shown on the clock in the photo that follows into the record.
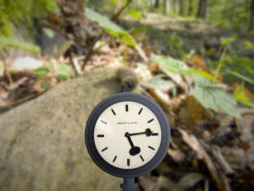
5:14
